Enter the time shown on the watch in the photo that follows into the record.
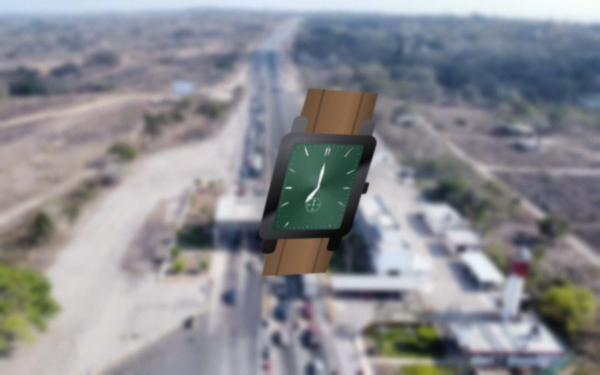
7:00
